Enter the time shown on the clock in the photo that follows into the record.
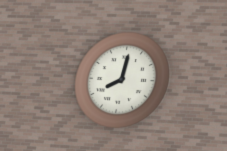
8:01
